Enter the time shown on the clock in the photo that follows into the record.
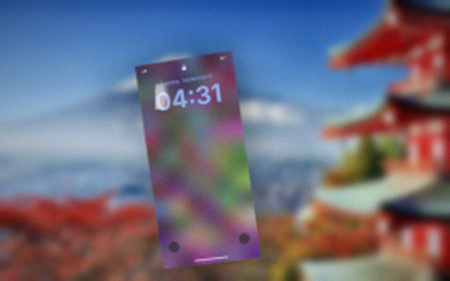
4:31
